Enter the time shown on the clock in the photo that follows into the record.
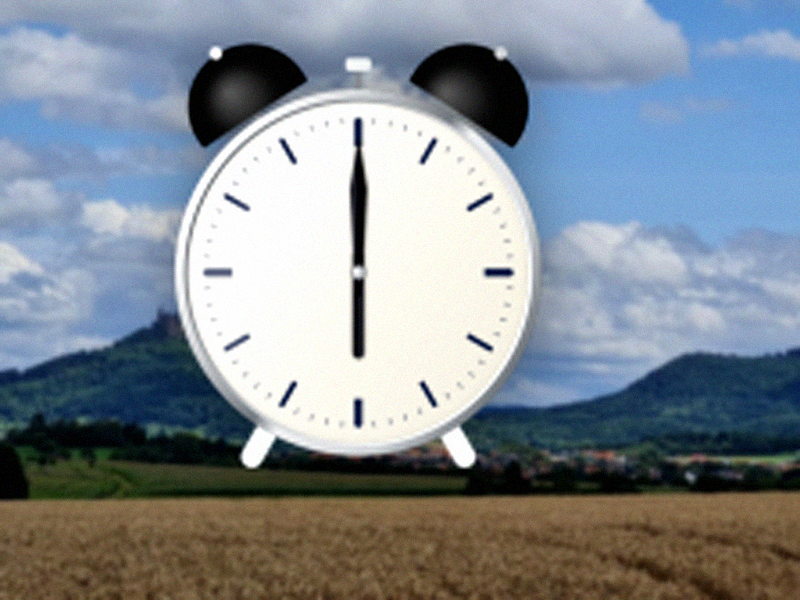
6:00
